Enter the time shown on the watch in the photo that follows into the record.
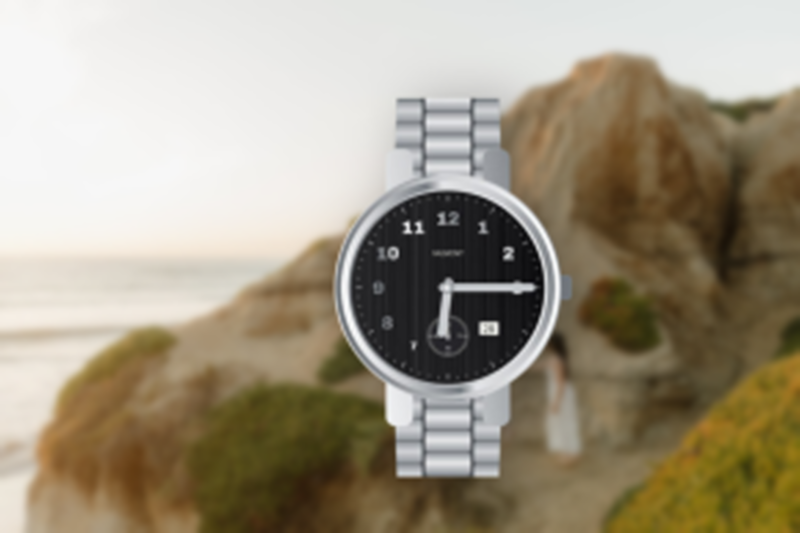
6:15
